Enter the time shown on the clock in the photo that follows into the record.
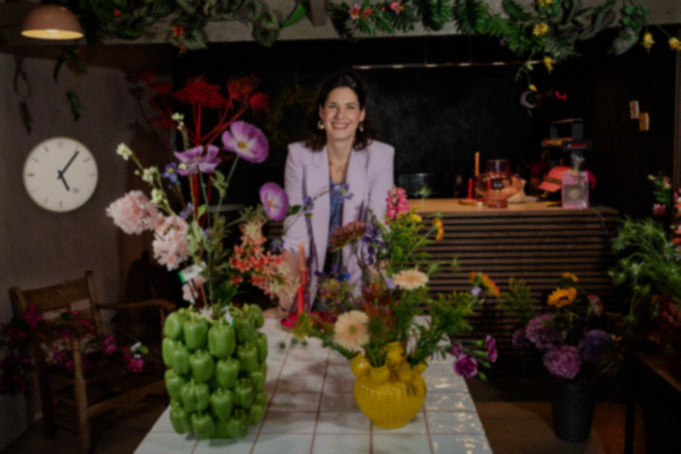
5:06
